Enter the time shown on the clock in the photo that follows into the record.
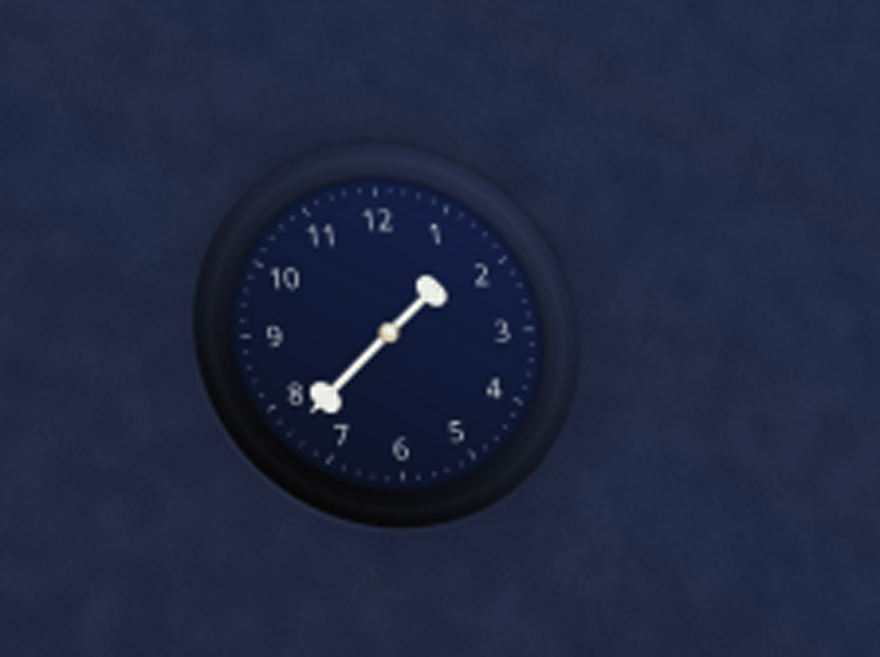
1:38
